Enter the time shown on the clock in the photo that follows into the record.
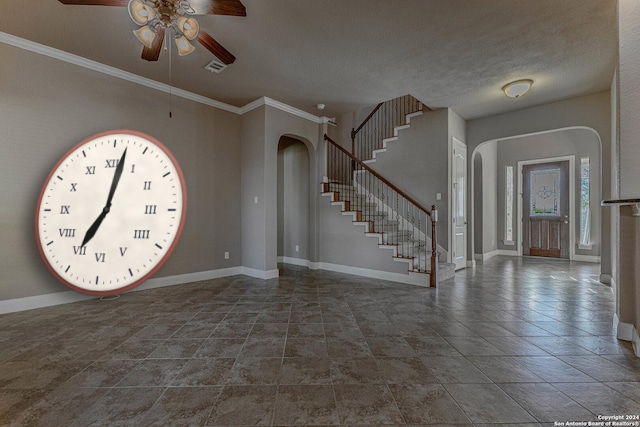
7:02
